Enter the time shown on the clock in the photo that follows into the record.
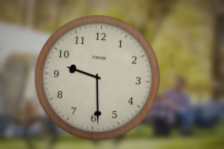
9:29
